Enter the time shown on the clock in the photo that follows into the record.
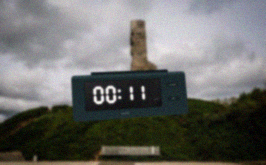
0:11
